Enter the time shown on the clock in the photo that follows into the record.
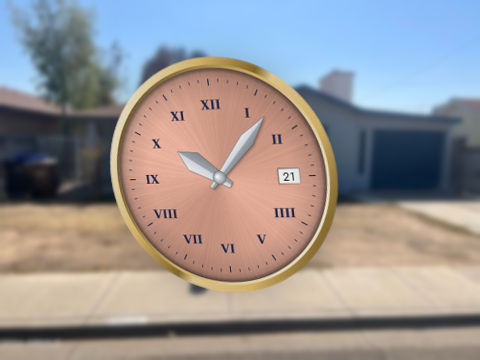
10:07
